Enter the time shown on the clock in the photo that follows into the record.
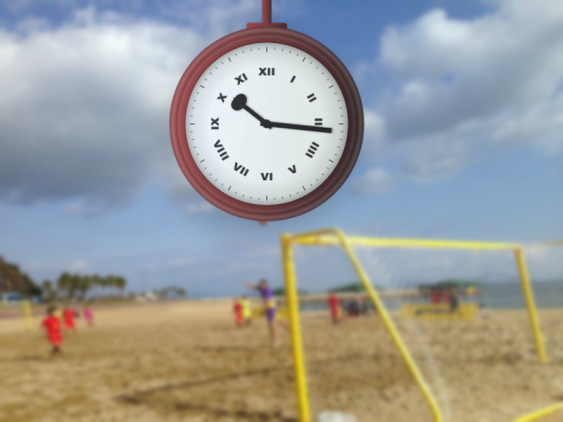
10:16
